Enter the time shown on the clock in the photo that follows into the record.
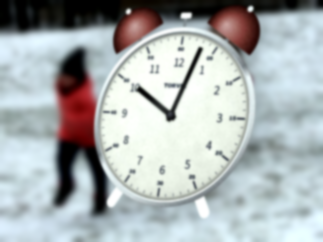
10:03
